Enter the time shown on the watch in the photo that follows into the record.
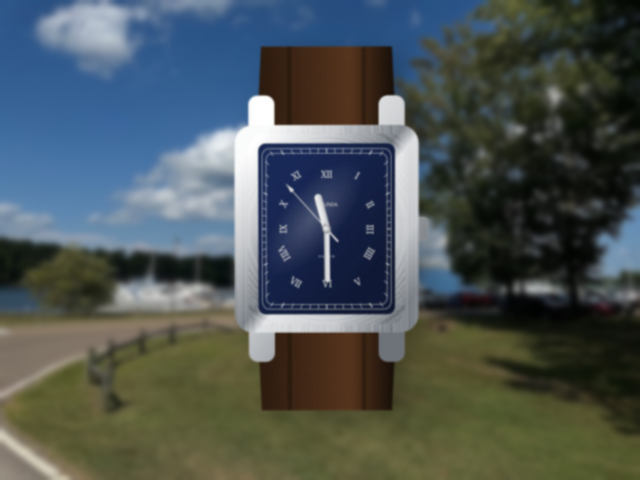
11:29:53
